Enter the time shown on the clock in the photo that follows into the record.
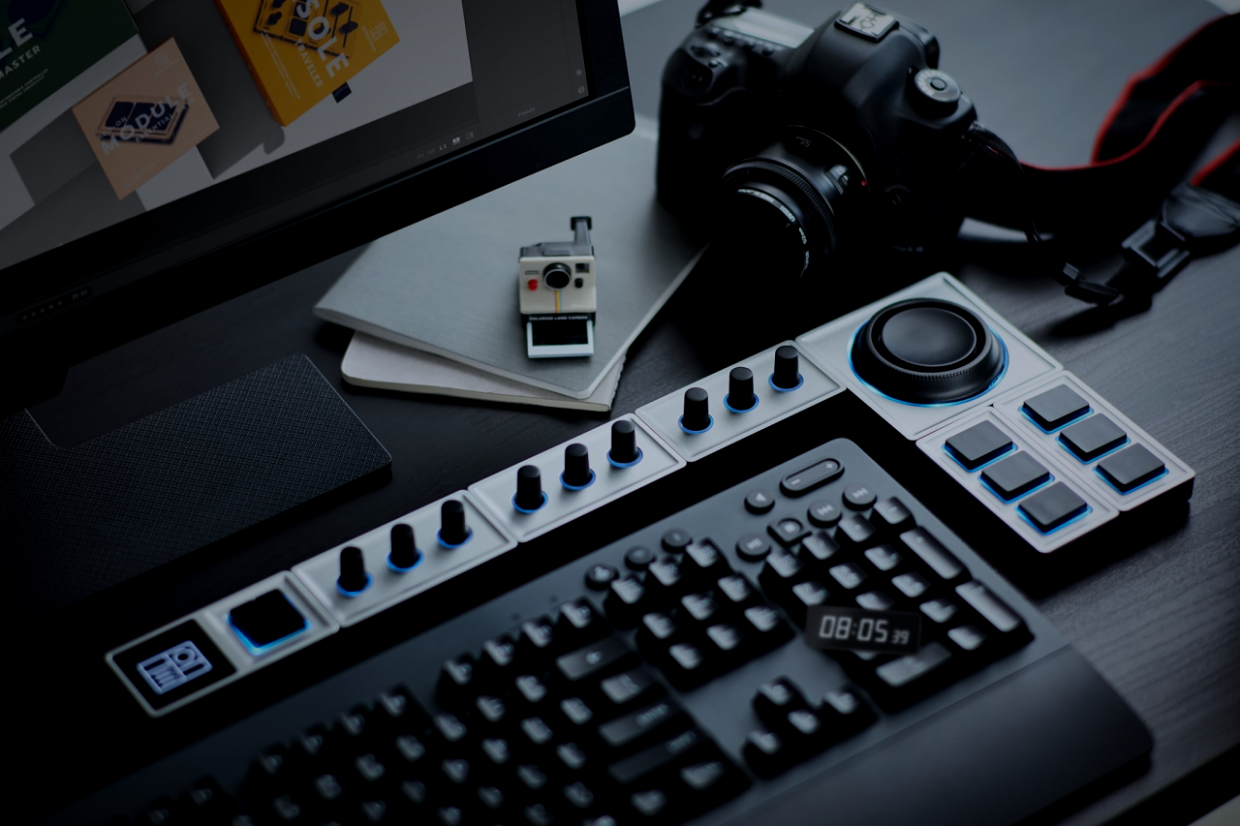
8:05
